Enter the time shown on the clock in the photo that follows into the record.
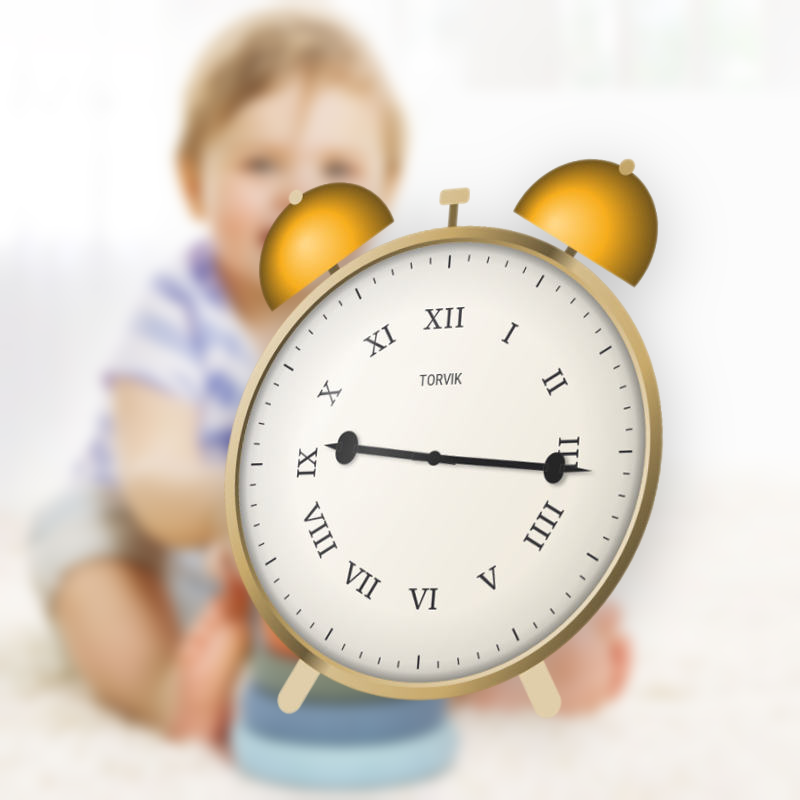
9:16
